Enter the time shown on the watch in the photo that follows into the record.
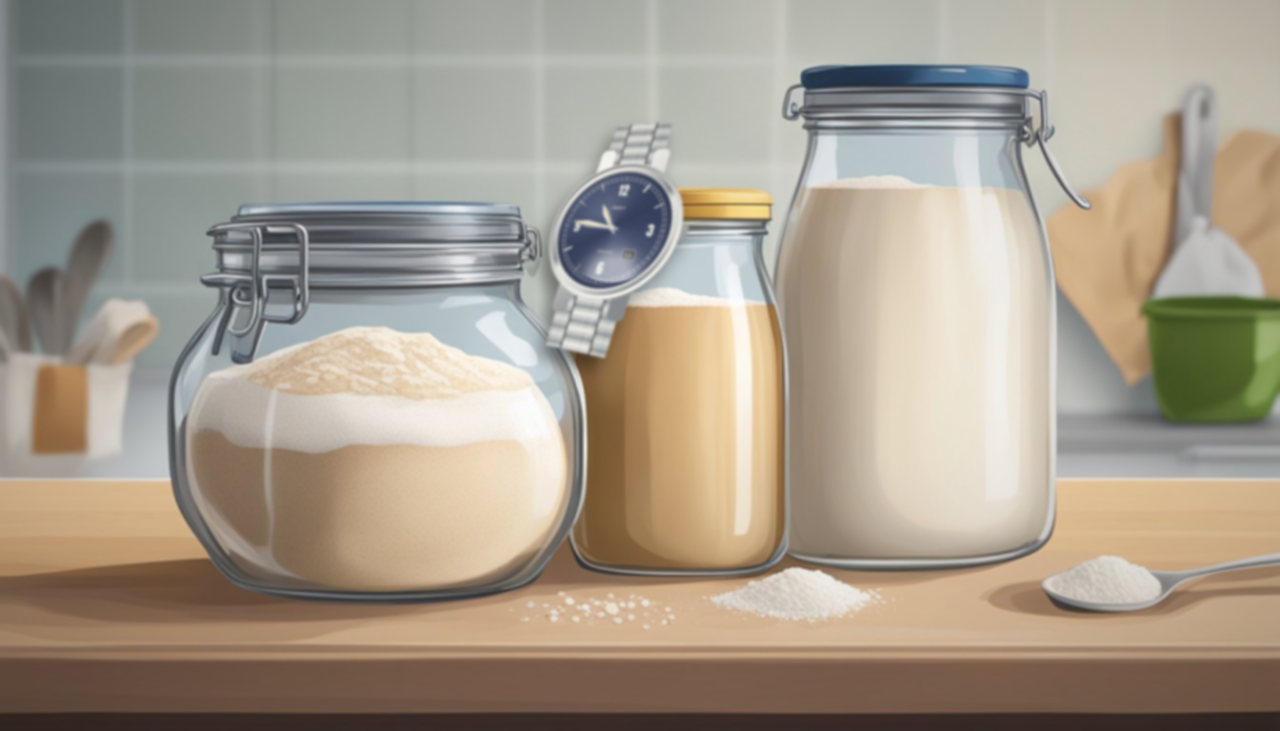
10:46
